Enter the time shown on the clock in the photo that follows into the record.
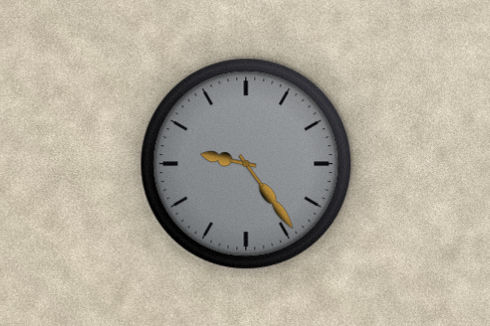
9:24
